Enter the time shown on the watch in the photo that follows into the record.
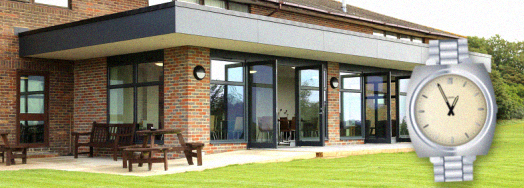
12:56
